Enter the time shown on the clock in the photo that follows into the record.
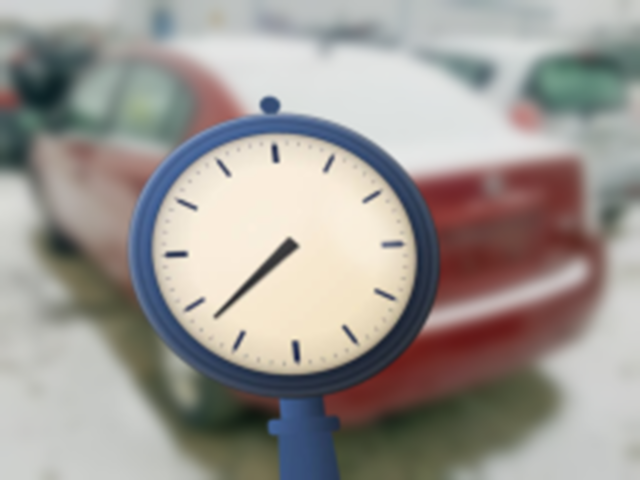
7:38
